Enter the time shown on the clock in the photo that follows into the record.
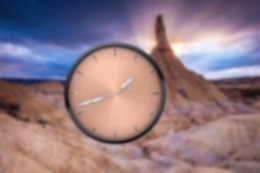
1:42
